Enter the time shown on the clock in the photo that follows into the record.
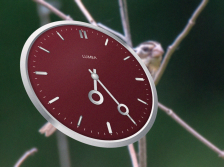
6:25
